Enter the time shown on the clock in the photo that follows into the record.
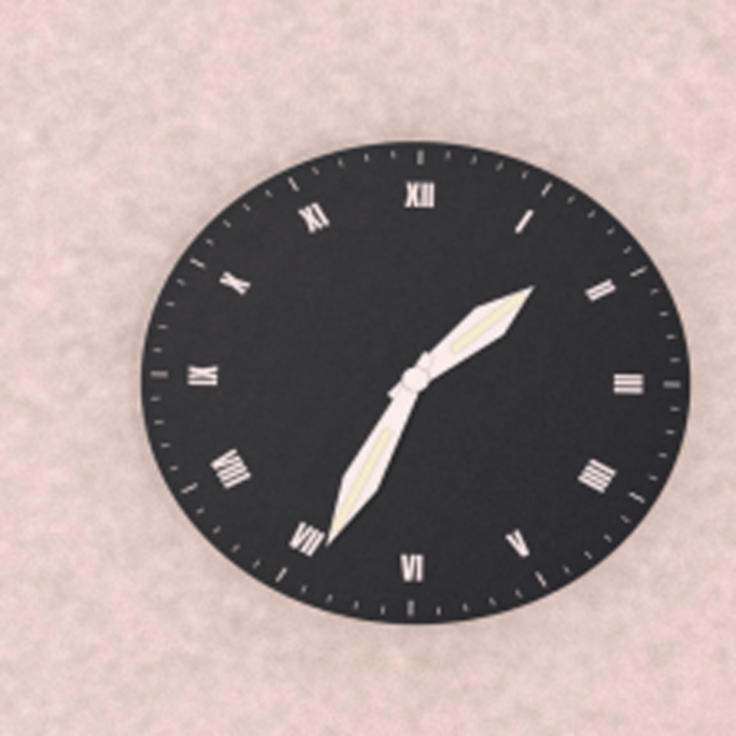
1:34
